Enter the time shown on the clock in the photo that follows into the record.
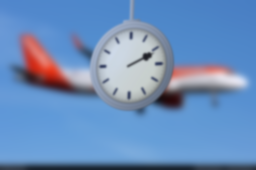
2:11
